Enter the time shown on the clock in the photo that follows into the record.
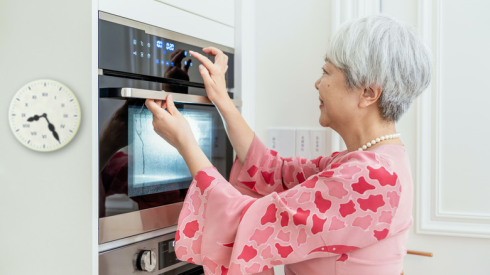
8:25
